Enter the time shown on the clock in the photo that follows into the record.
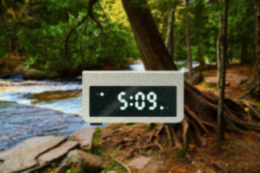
5:09
